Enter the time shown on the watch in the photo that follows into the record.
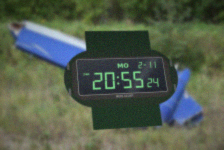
20:55
